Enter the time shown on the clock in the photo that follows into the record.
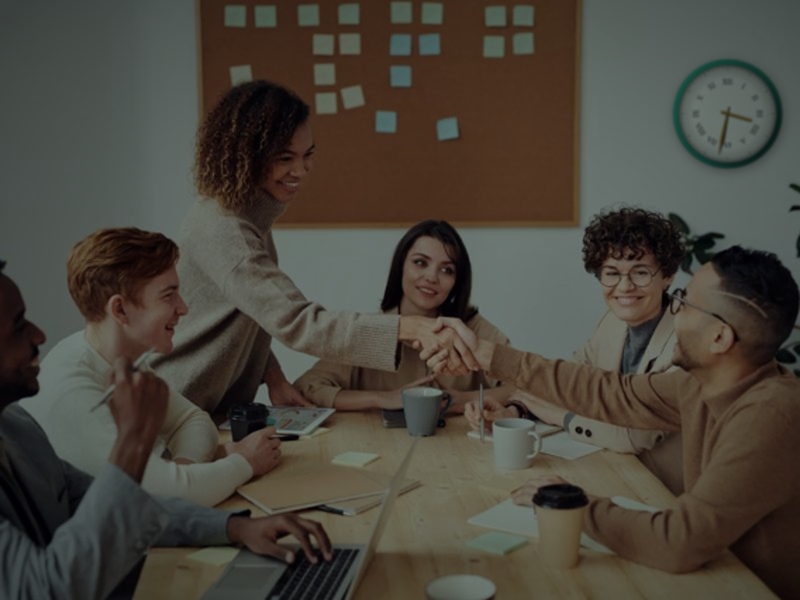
3:32
